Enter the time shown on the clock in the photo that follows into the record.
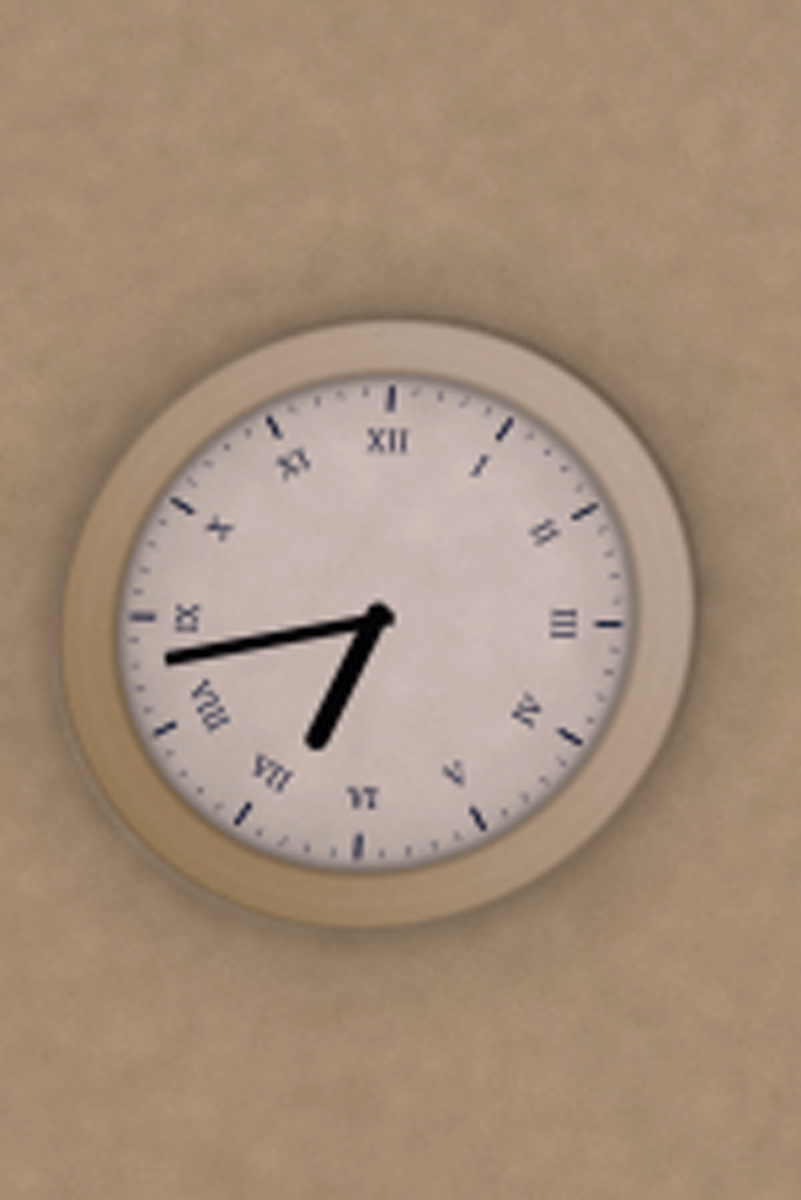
6:43
